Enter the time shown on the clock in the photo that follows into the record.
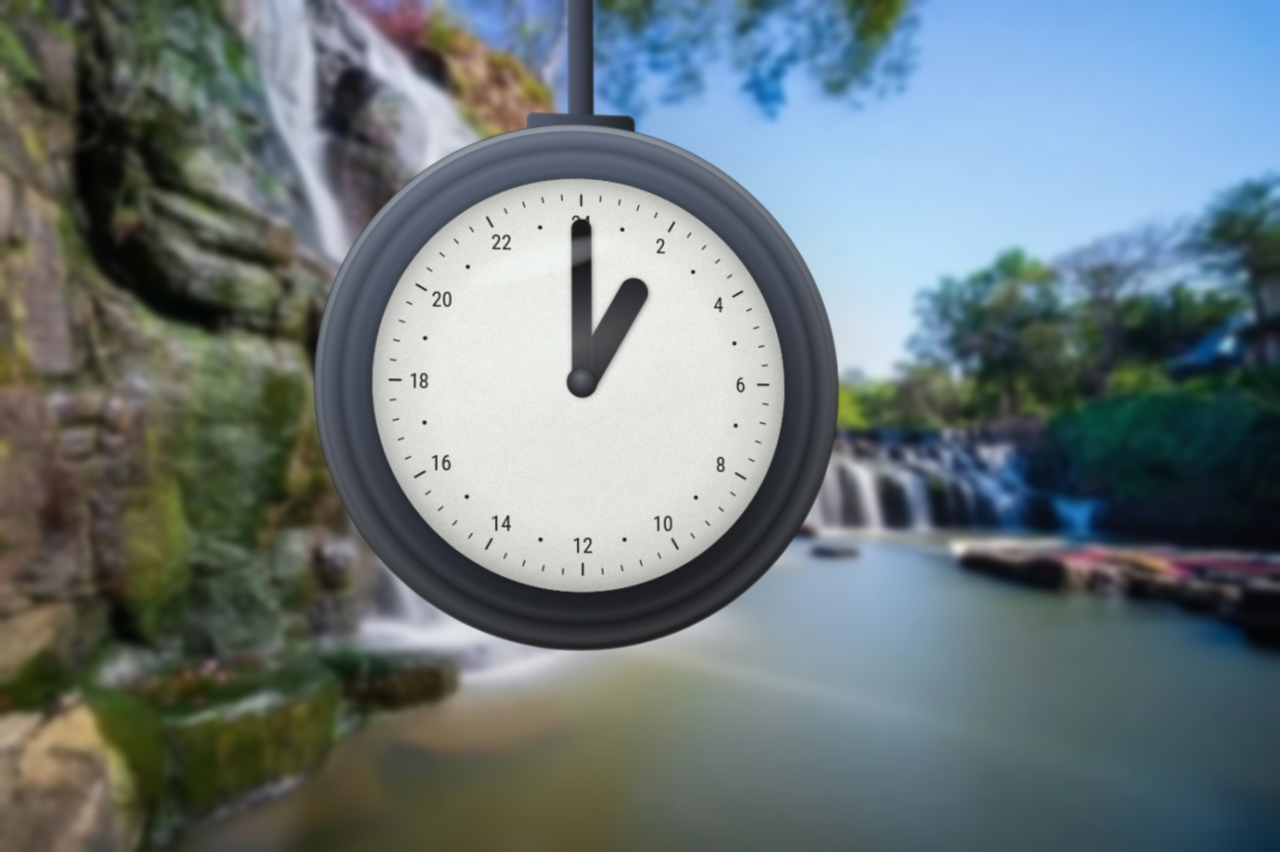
2:00
